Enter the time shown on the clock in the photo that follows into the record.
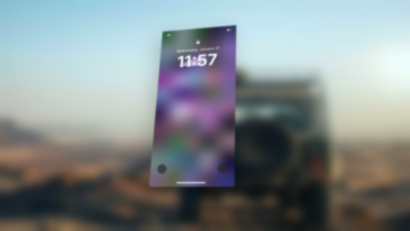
11:57
